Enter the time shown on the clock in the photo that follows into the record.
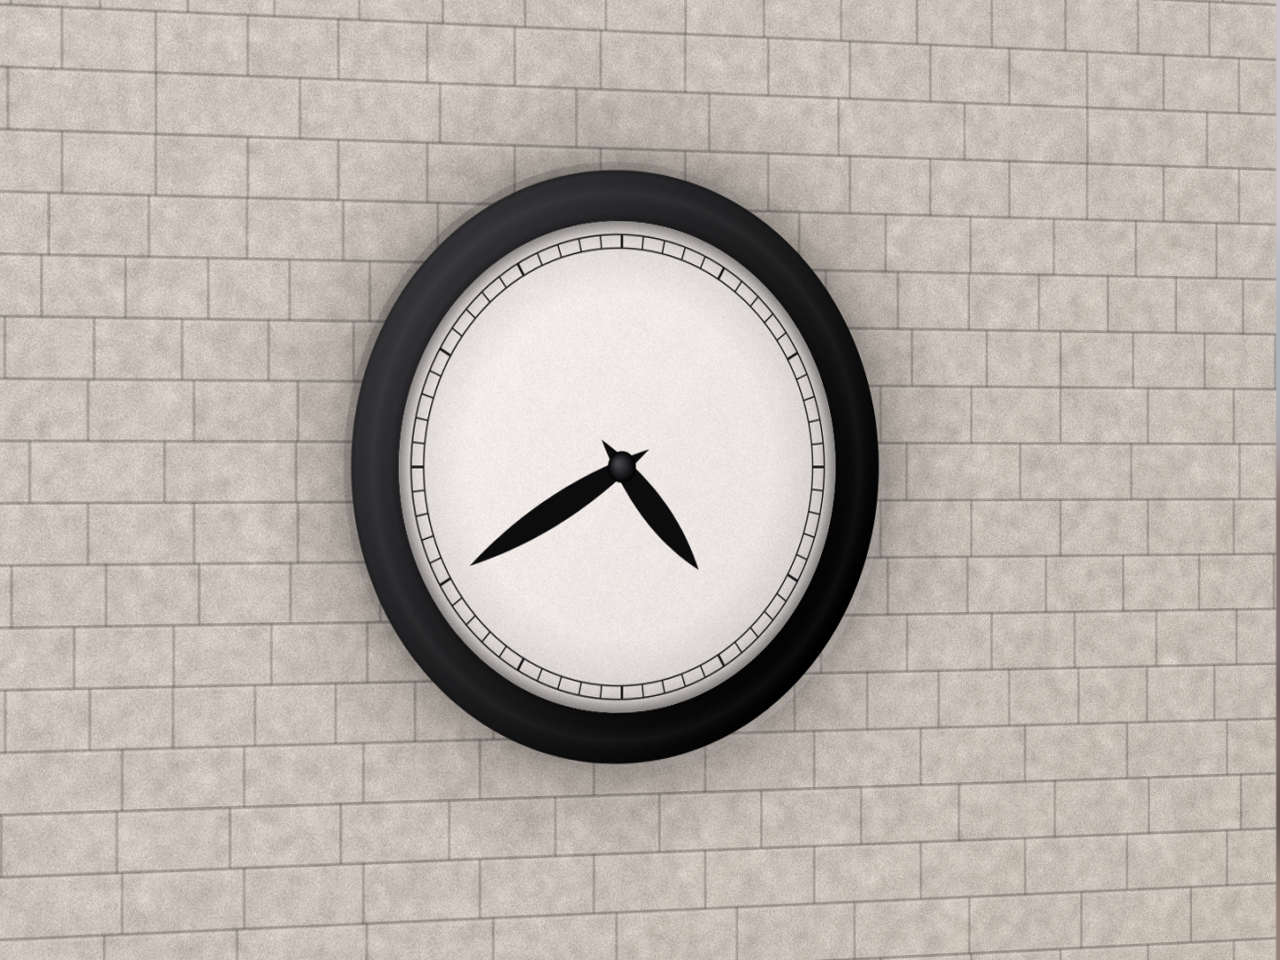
4:40
